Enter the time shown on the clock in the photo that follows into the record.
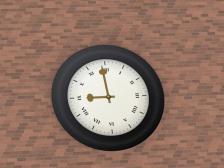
8:59
